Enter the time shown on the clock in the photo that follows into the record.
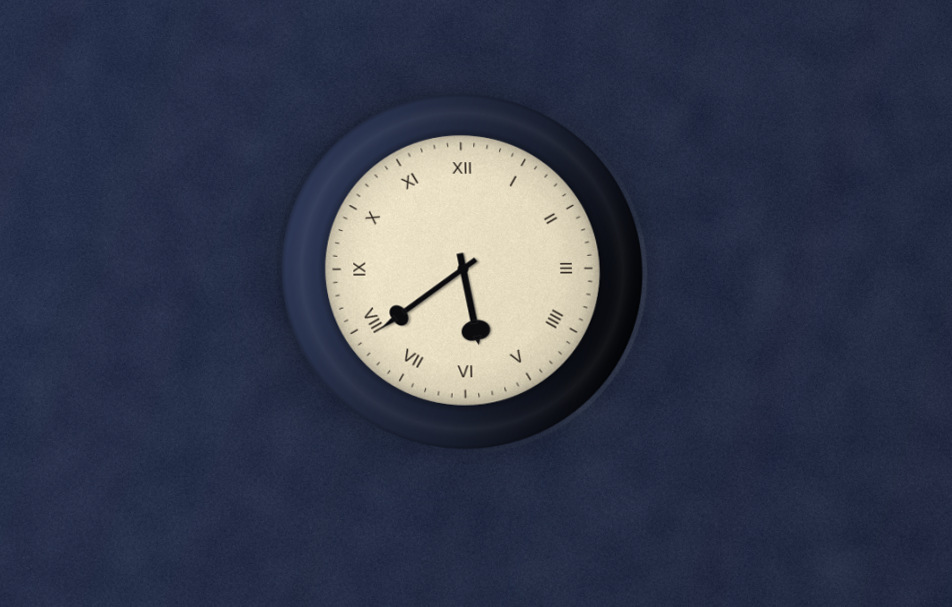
5:39
